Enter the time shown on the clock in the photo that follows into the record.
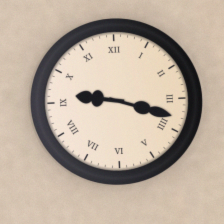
9:18
